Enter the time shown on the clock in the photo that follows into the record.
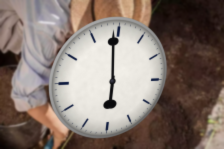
5:59
